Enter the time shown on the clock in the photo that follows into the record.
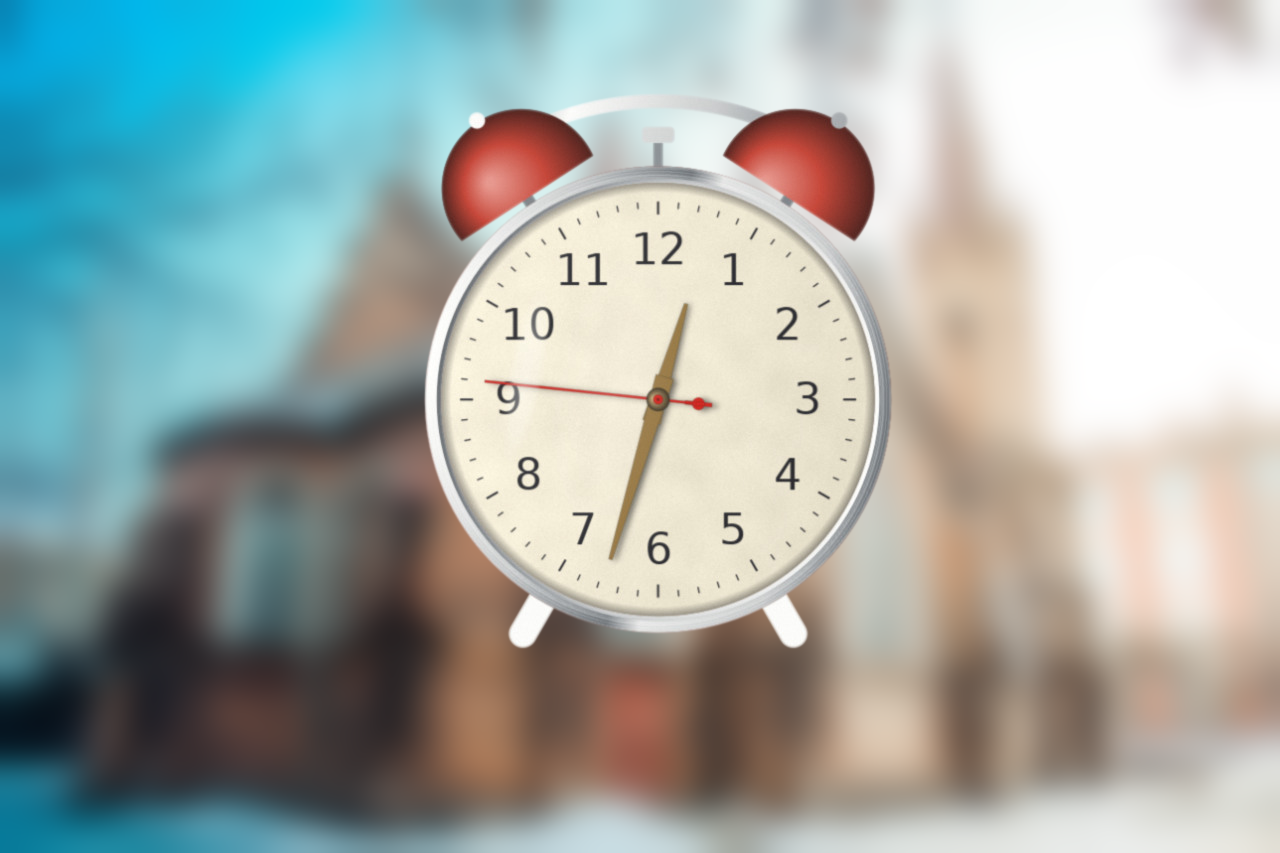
12:32:46
